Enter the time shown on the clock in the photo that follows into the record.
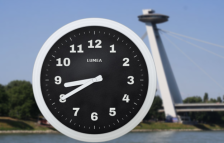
8:40
